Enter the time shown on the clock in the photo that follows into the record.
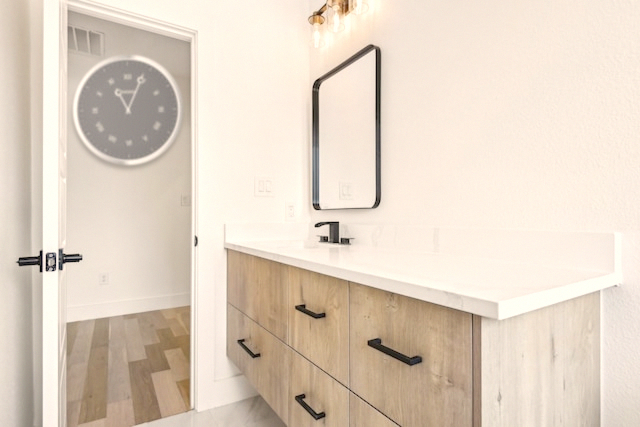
11:04
